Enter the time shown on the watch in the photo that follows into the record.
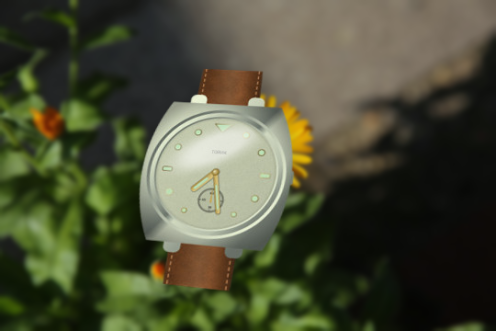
7:28
